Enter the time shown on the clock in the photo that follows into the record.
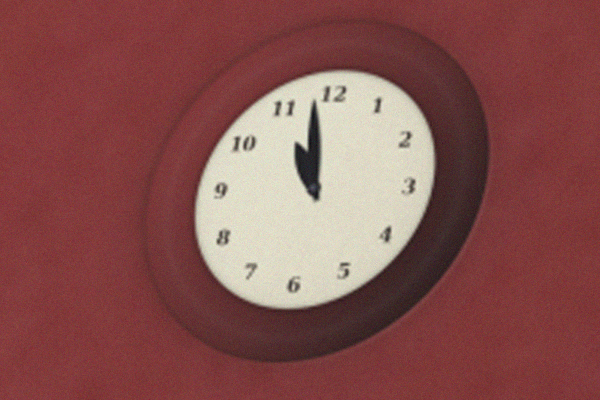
10:58
